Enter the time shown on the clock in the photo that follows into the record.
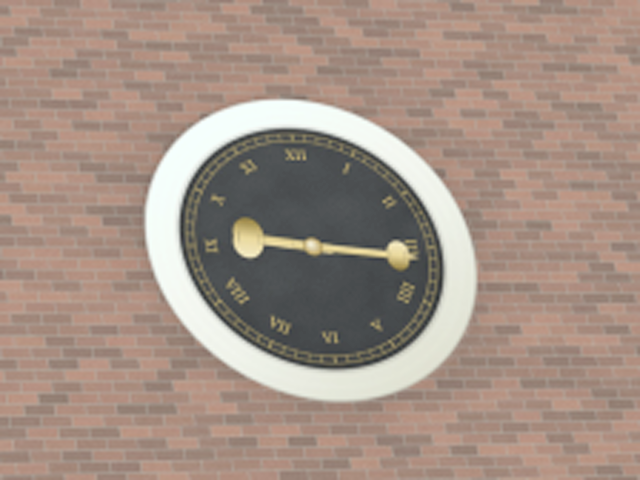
9:16
